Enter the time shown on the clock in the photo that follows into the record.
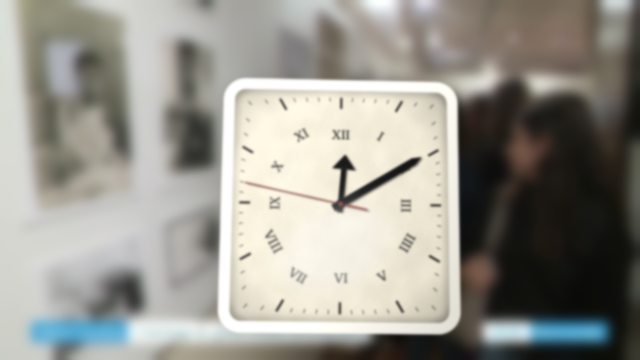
12:09:47
